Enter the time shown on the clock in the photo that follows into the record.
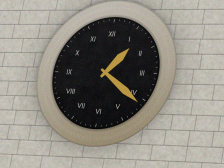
1:21
